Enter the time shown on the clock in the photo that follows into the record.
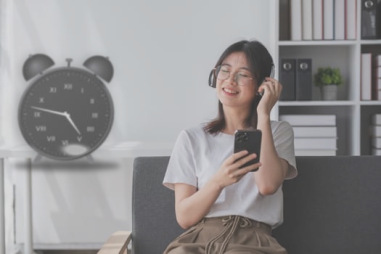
4:47
